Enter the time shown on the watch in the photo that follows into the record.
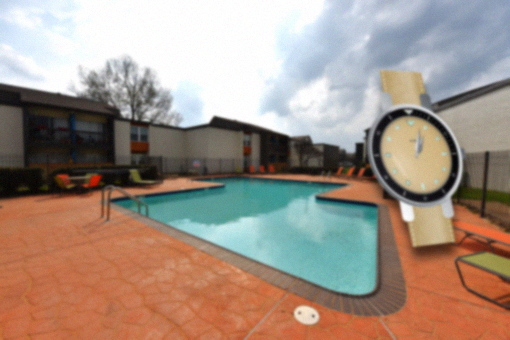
1:03
